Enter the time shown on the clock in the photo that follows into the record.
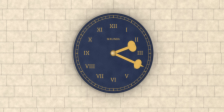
2:19
